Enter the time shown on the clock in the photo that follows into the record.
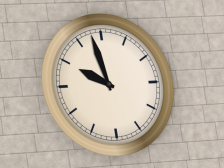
9:58
